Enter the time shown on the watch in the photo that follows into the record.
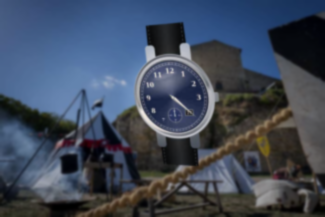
4:22
